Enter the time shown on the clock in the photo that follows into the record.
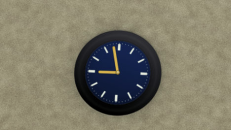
8:58
